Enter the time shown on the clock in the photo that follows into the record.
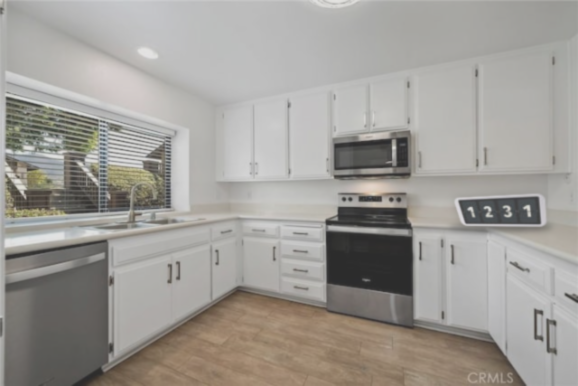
12:31
